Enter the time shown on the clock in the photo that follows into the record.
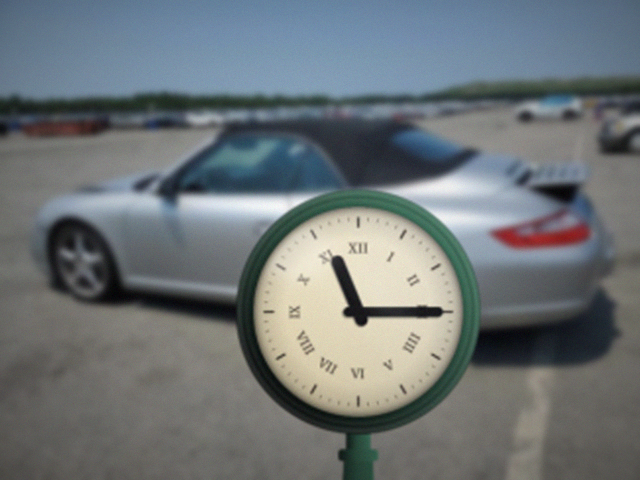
11:15
